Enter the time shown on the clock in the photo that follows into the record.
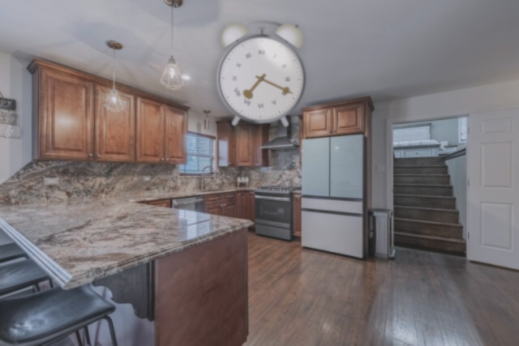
7:19
